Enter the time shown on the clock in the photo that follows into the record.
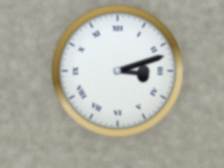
3:12
